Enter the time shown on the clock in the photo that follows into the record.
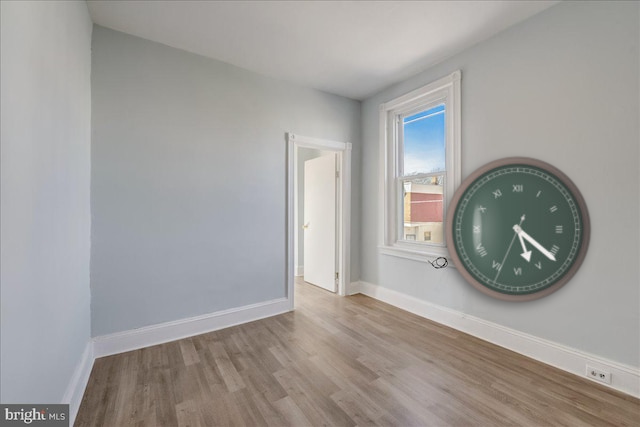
5:21:34
